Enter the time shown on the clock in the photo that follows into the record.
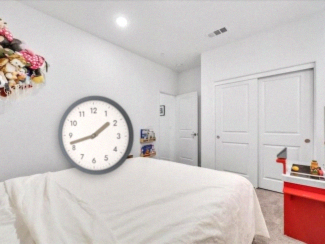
1:42
